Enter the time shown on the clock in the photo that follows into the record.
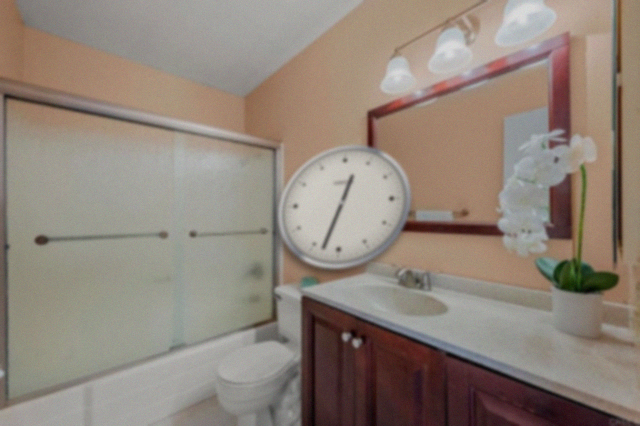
12:33
